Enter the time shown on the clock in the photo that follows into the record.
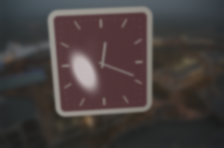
12:19
